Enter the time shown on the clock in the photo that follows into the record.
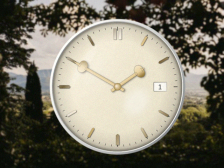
1:50
